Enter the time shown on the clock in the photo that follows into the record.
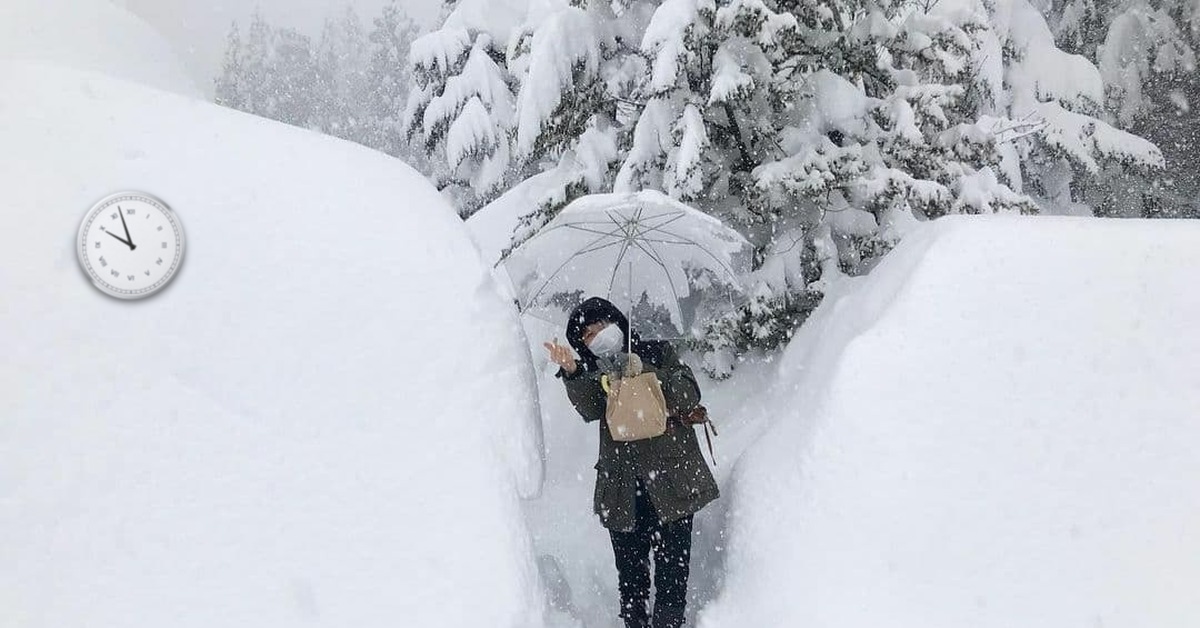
9:57
